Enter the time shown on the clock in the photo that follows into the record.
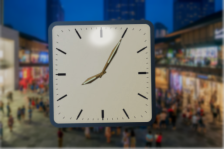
8:05
